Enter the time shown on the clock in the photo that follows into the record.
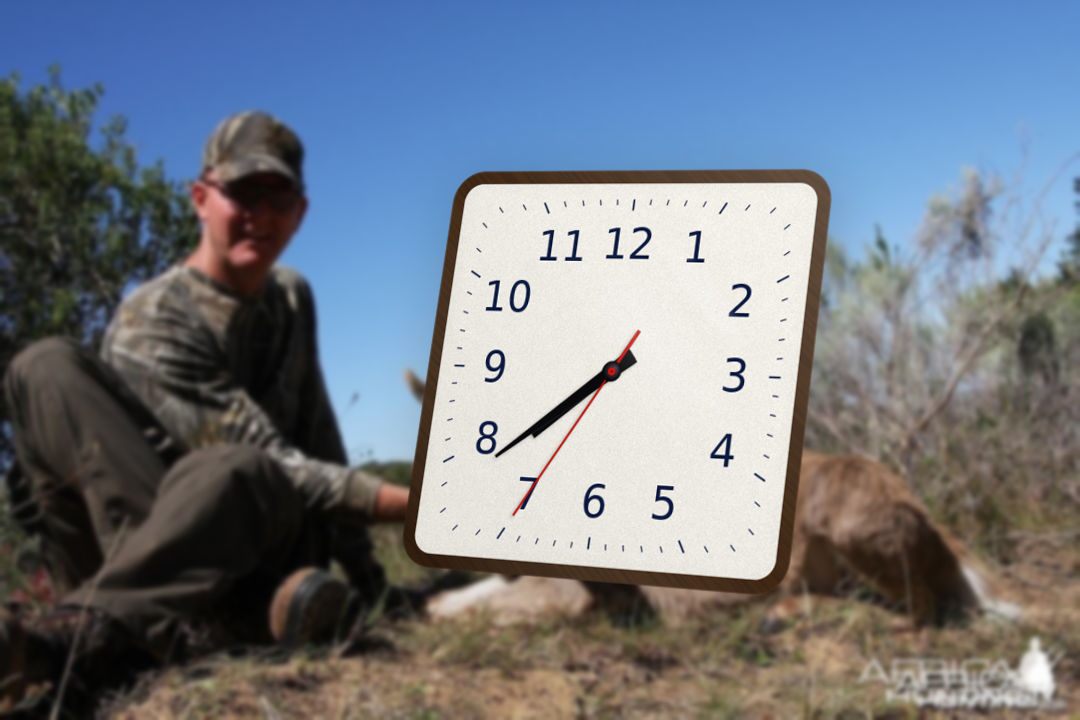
7:38:35
